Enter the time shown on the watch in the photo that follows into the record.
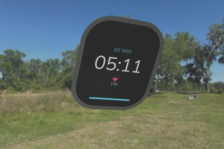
5:11
